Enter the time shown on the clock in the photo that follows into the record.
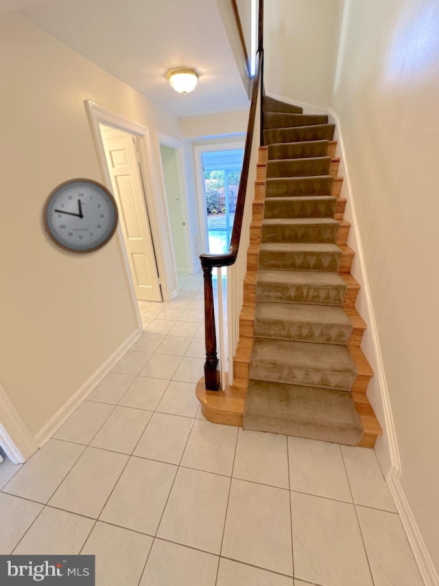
11:47
